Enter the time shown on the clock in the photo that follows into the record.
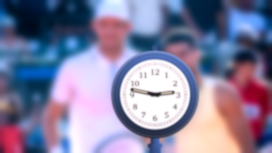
2:47
